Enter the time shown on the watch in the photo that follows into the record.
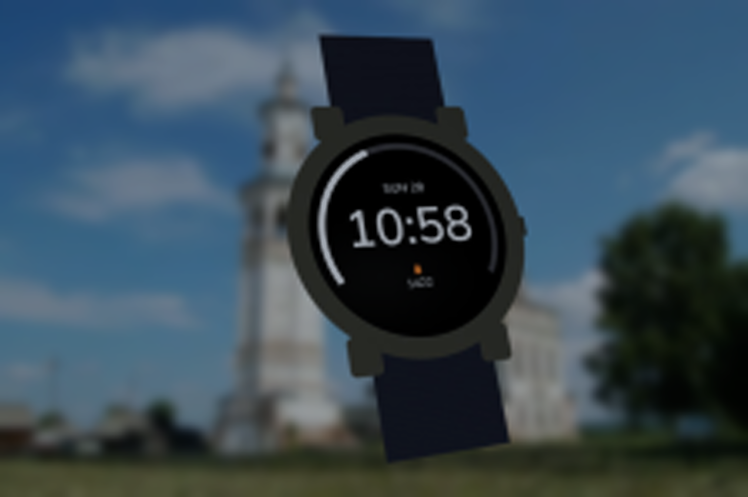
10:58
